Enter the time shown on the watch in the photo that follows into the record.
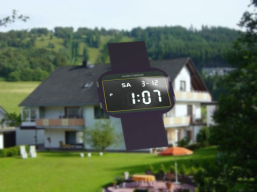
1:07
